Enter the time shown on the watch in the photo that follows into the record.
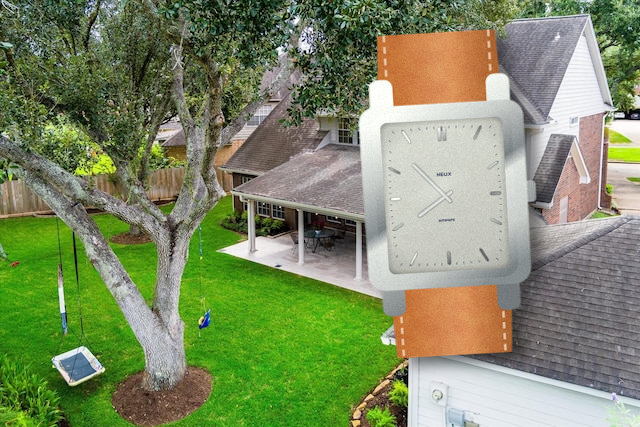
7:53
